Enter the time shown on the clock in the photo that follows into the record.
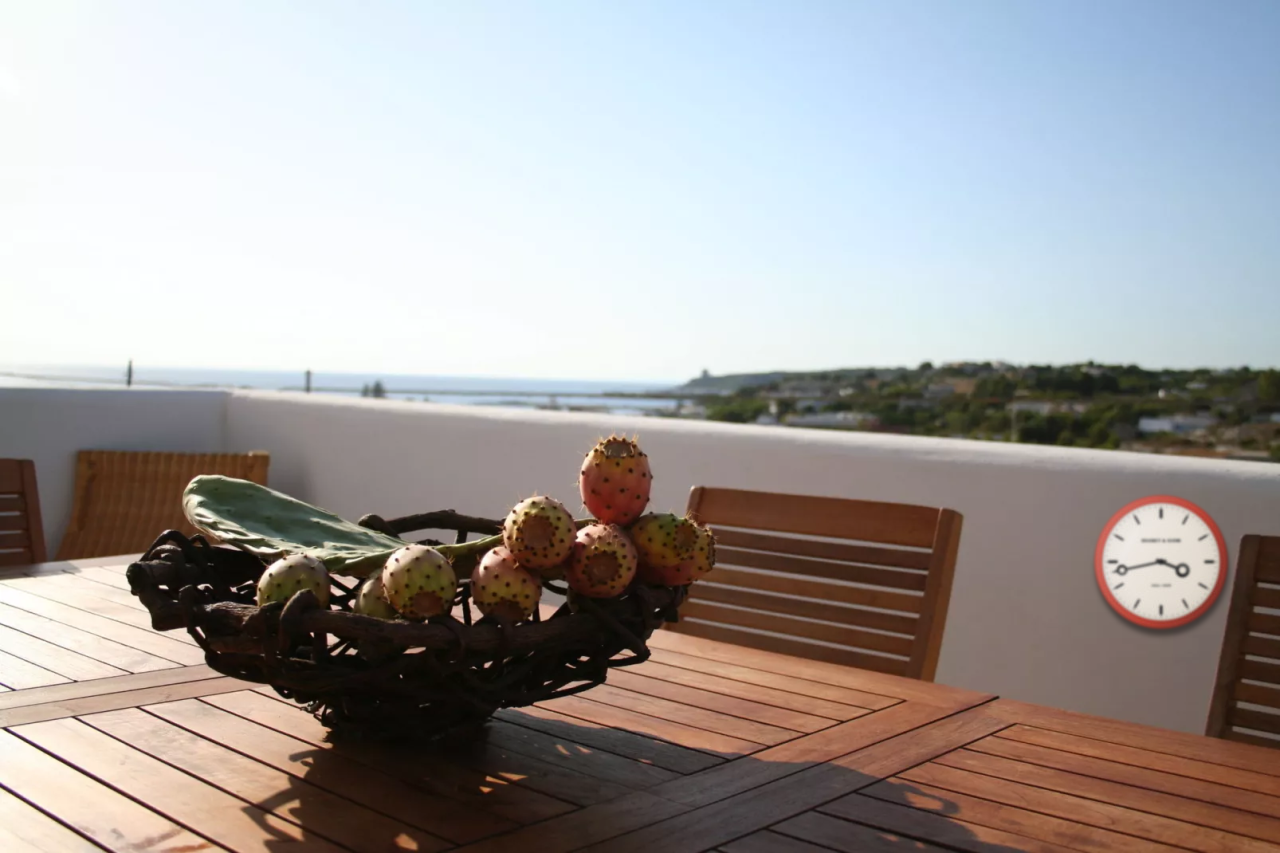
3:43
